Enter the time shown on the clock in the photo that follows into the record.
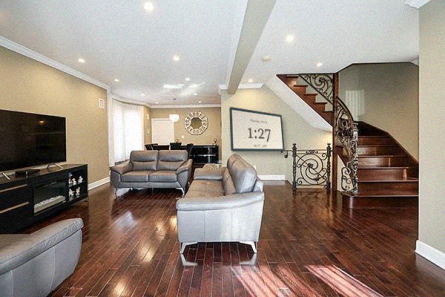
1:27
